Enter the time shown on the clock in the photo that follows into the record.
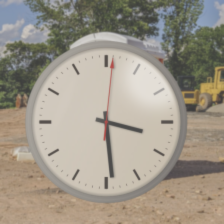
3:29:01
